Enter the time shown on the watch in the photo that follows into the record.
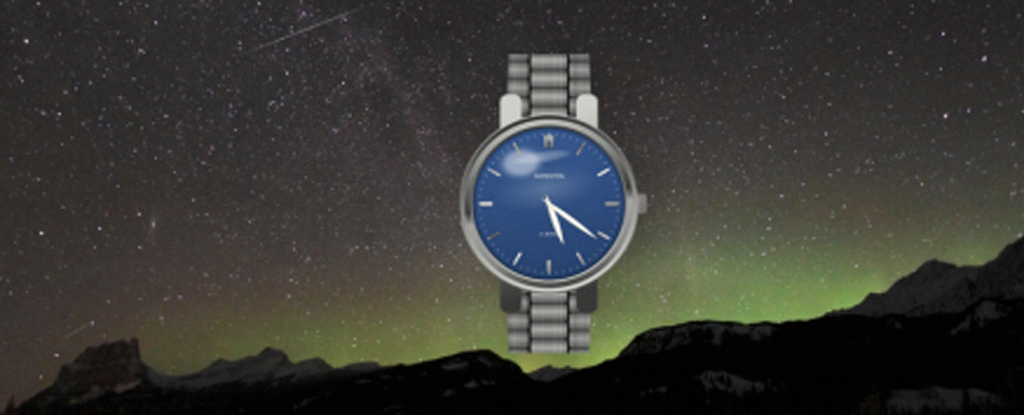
5:21
